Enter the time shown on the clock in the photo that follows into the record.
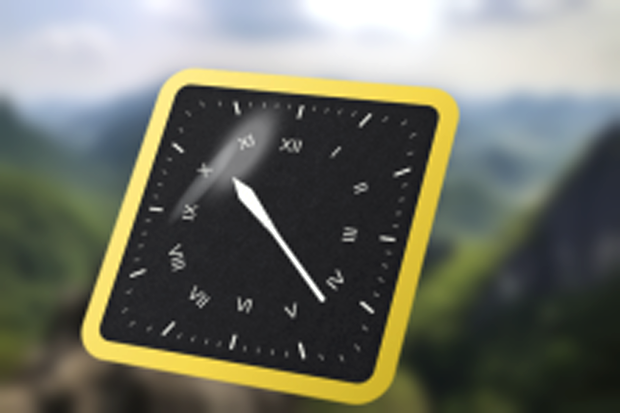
10:22
